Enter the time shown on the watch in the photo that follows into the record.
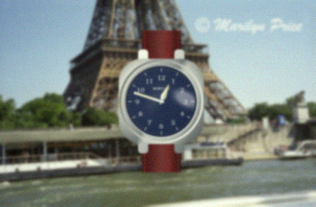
12:48
